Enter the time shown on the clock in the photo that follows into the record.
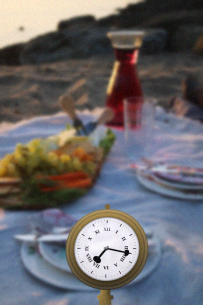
7:17
